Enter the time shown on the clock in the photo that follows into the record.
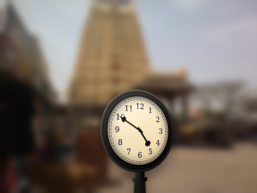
4:50
